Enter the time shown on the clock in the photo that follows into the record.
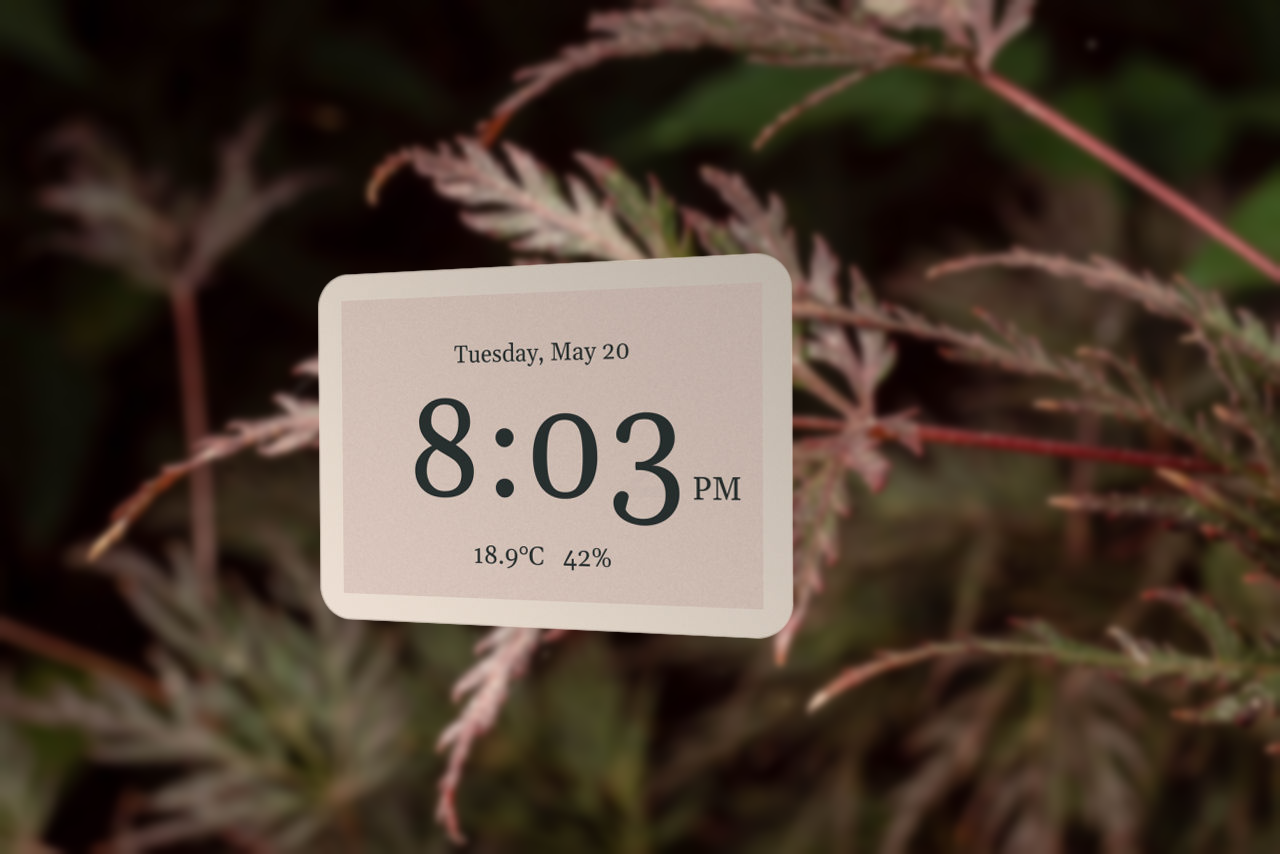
8:03
